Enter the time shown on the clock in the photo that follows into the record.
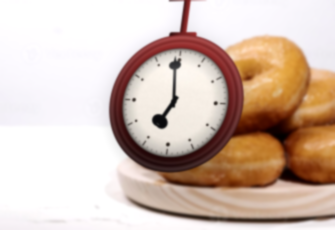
6:59
